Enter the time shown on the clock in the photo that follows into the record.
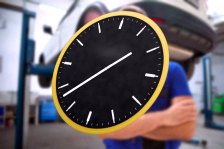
1:38
